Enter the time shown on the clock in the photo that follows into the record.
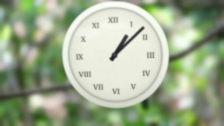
1:08
